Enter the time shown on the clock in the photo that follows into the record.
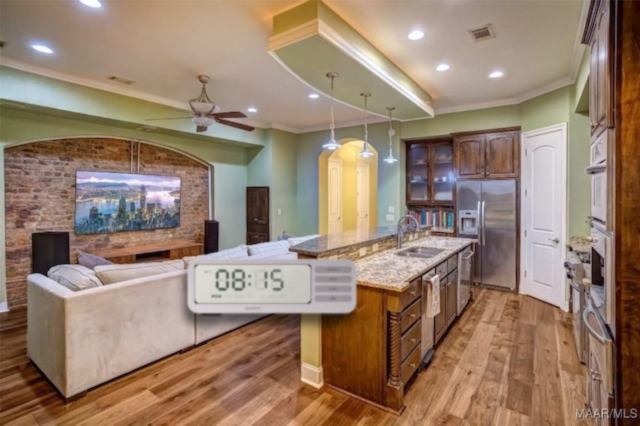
8:15
